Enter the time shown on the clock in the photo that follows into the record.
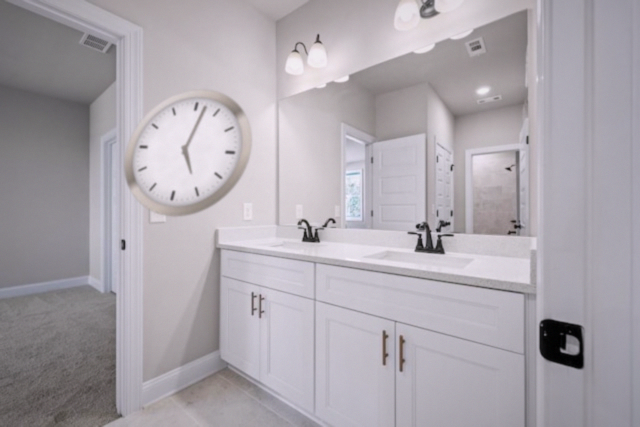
5:02
